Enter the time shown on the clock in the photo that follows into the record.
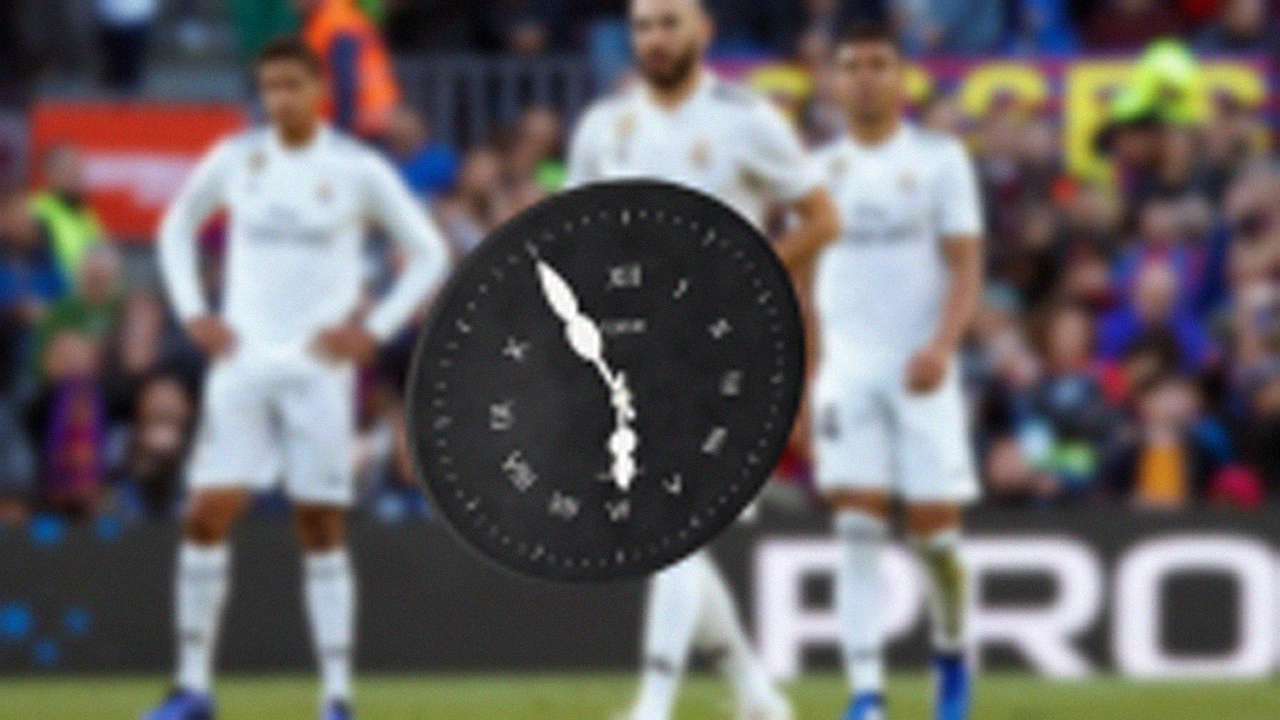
5:55
